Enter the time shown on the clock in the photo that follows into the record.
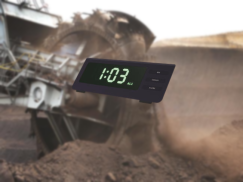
1:03
